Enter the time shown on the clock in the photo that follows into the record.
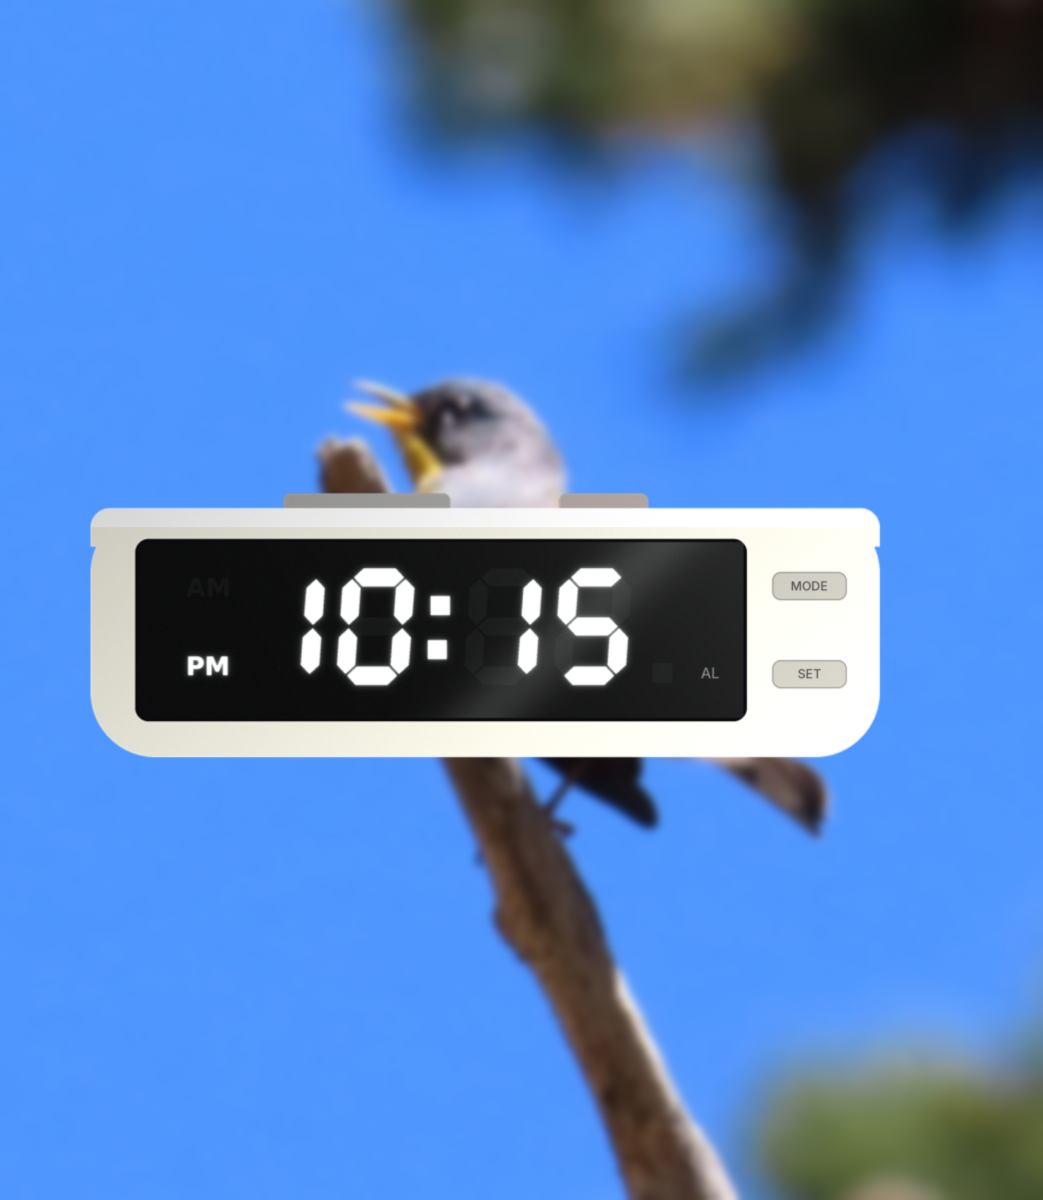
10:15
